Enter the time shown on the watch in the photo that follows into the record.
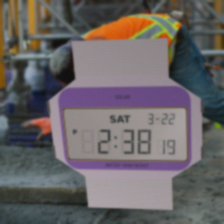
2:38:19
